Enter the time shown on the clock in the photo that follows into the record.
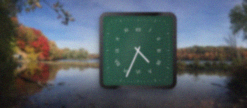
4:34
